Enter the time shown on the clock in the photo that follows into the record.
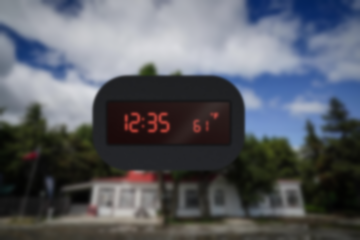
12:35
